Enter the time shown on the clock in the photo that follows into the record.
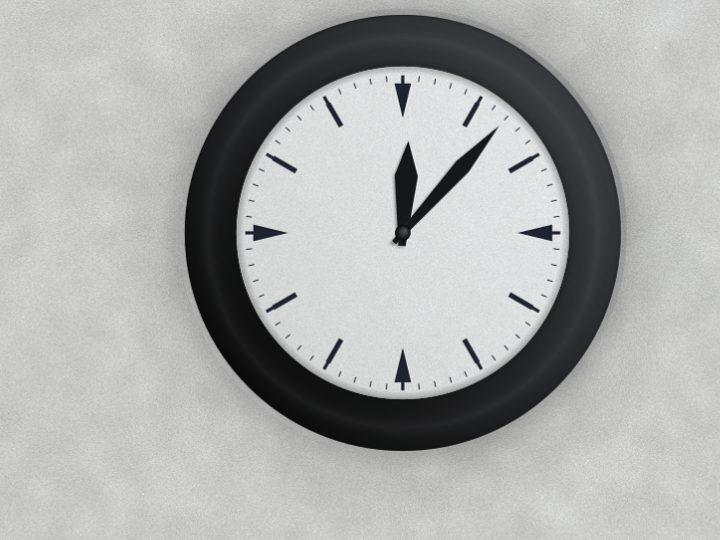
12:07
